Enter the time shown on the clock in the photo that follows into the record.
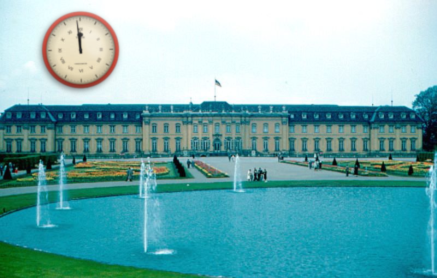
11:59
